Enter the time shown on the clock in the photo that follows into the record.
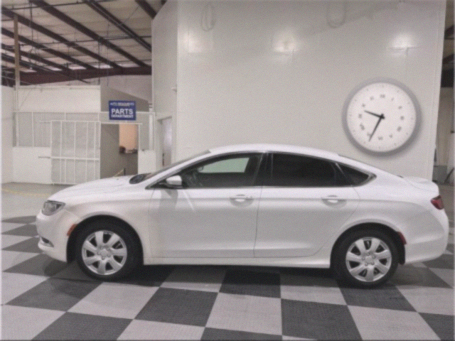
9:34
